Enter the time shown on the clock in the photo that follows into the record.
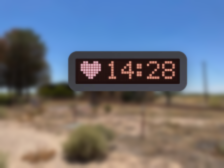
14:28
